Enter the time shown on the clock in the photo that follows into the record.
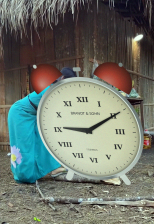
9:10
